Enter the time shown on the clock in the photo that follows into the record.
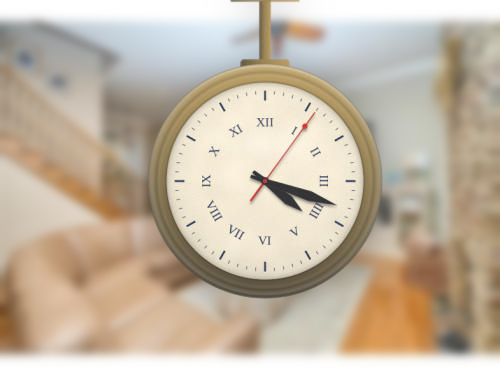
4:18:06
